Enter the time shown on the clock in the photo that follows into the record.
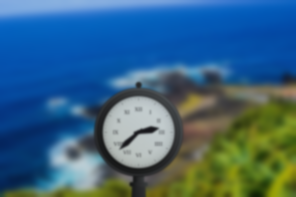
2:38
